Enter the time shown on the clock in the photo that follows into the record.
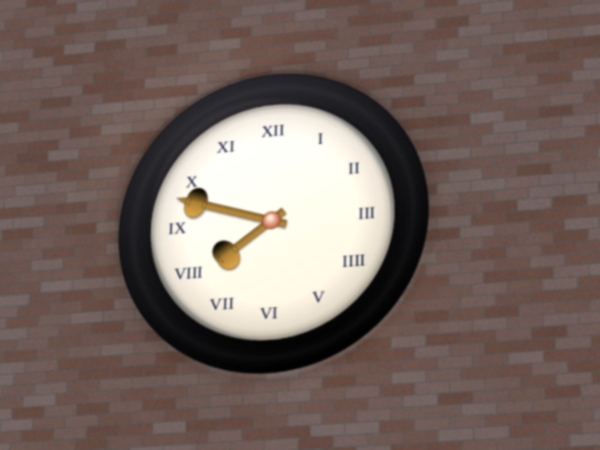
7:48
